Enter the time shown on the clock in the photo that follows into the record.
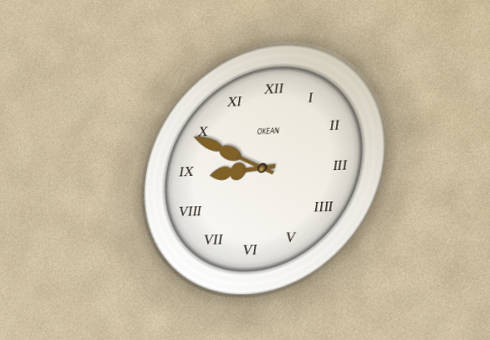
8:49
